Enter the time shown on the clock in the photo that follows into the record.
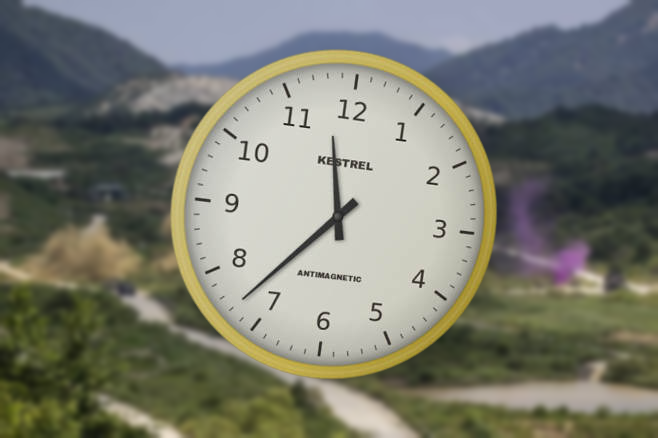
11:37
